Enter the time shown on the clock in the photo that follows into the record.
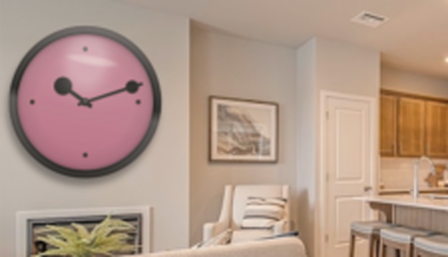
10:12
